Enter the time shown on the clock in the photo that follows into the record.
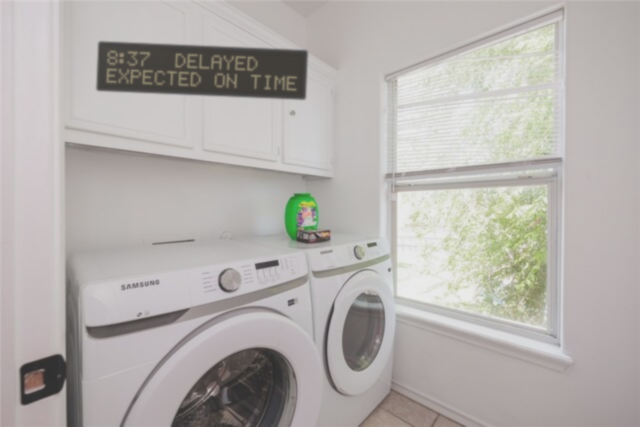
8:37
